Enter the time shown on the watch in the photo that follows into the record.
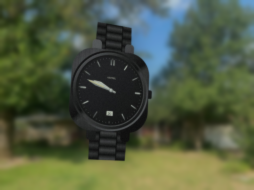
9:48
